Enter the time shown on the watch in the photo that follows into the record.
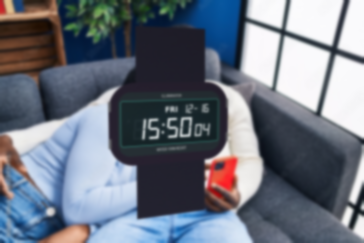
15:50:04
